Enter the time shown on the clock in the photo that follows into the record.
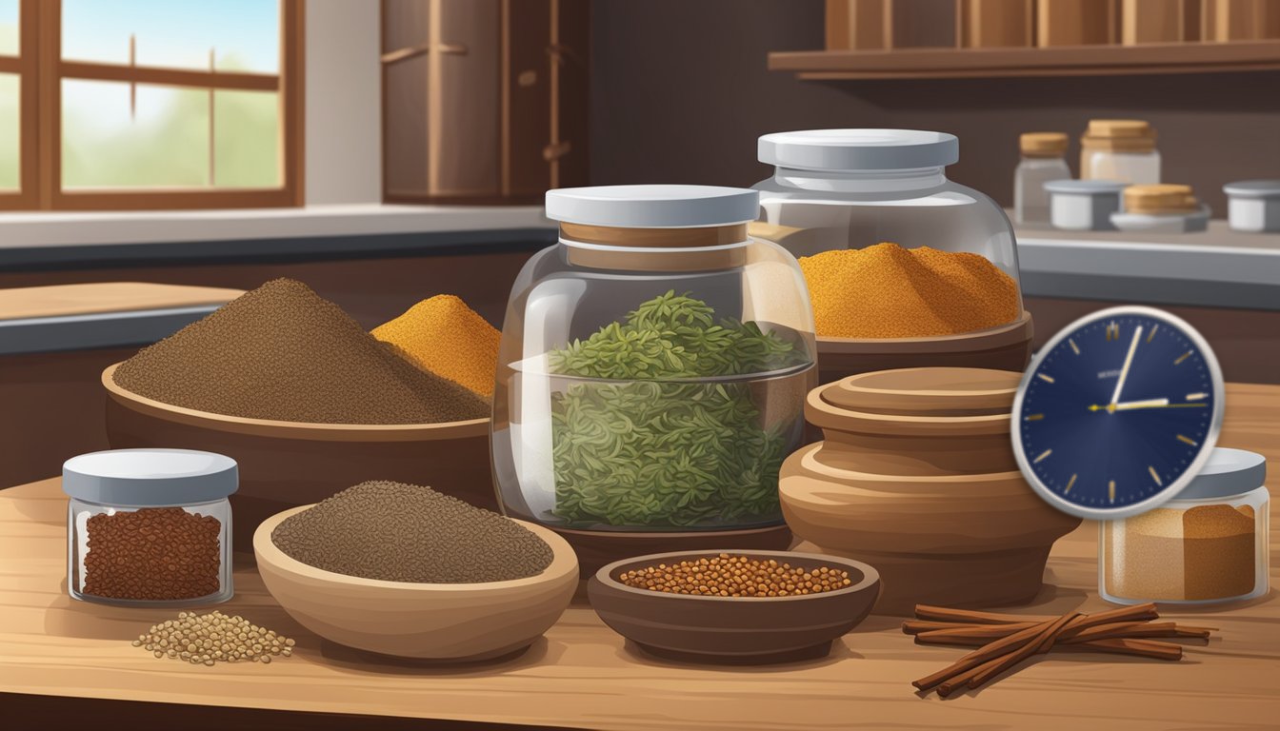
3:03:16
